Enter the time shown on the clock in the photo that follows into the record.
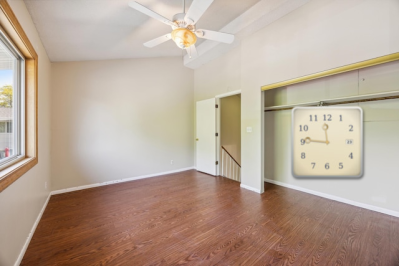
11:46
